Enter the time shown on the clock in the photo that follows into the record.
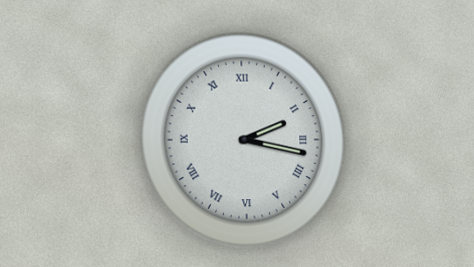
2:17
